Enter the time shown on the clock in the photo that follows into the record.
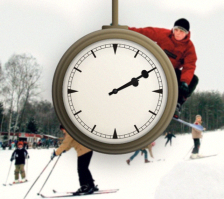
2:10
